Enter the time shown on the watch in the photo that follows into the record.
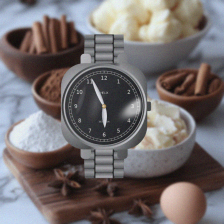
5:56
